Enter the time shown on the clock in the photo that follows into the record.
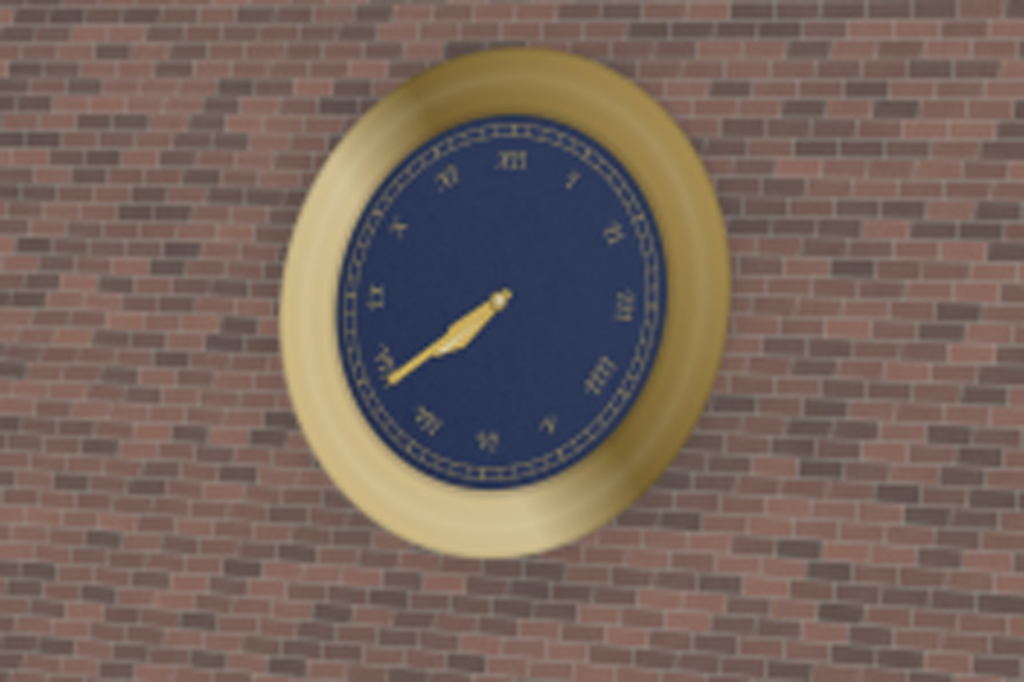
7:39
